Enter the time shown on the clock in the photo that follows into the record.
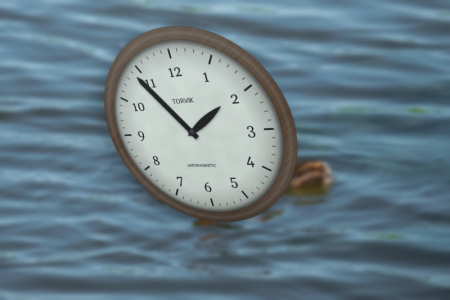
1:54
